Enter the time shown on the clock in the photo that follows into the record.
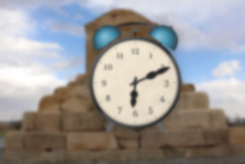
6:11
